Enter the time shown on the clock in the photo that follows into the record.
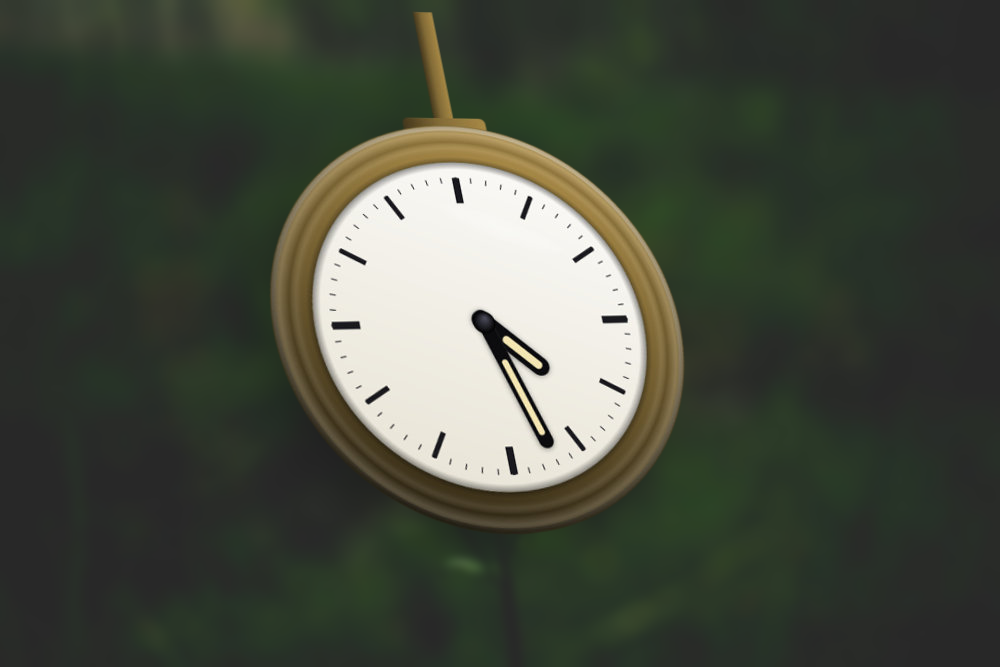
4:27
